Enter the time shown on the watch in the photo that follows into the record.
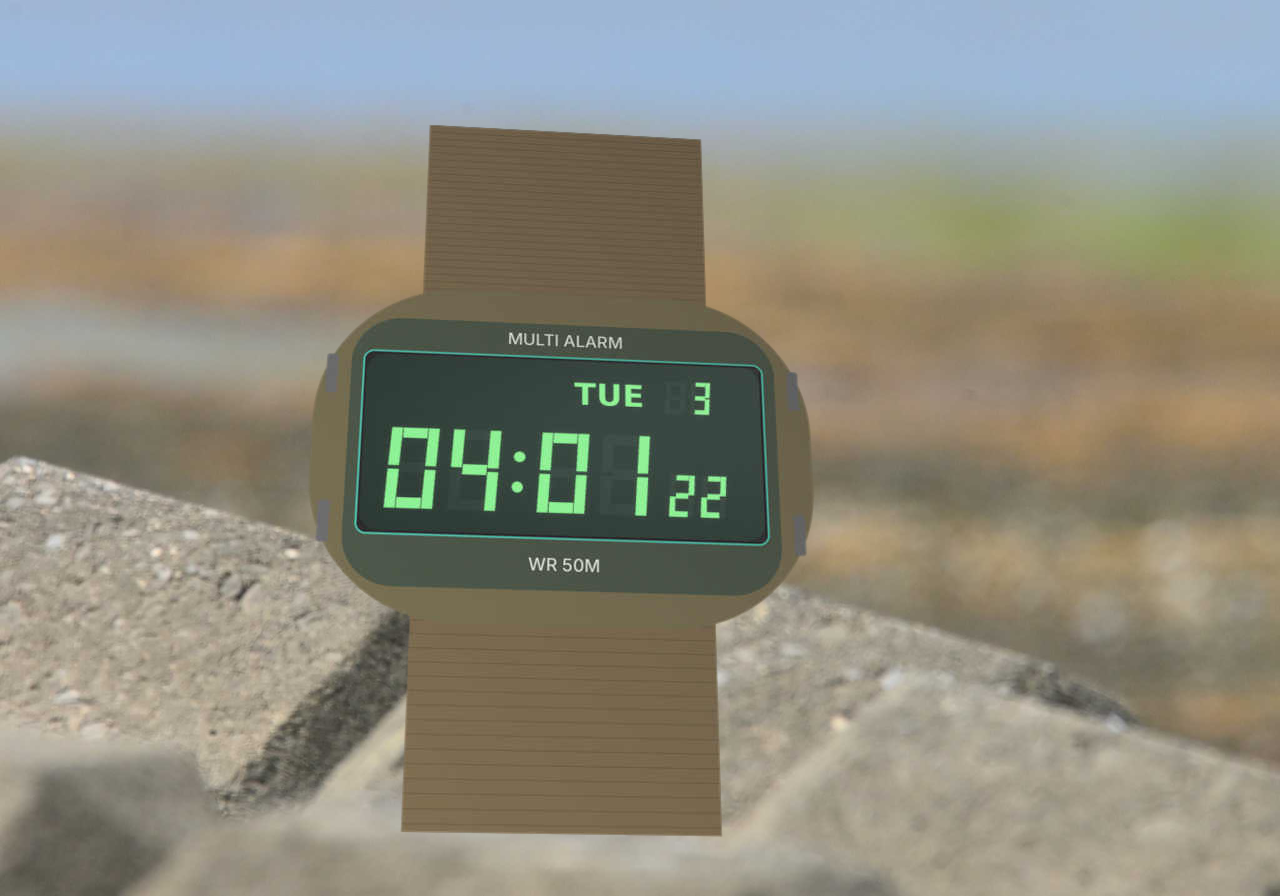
4:01:22
